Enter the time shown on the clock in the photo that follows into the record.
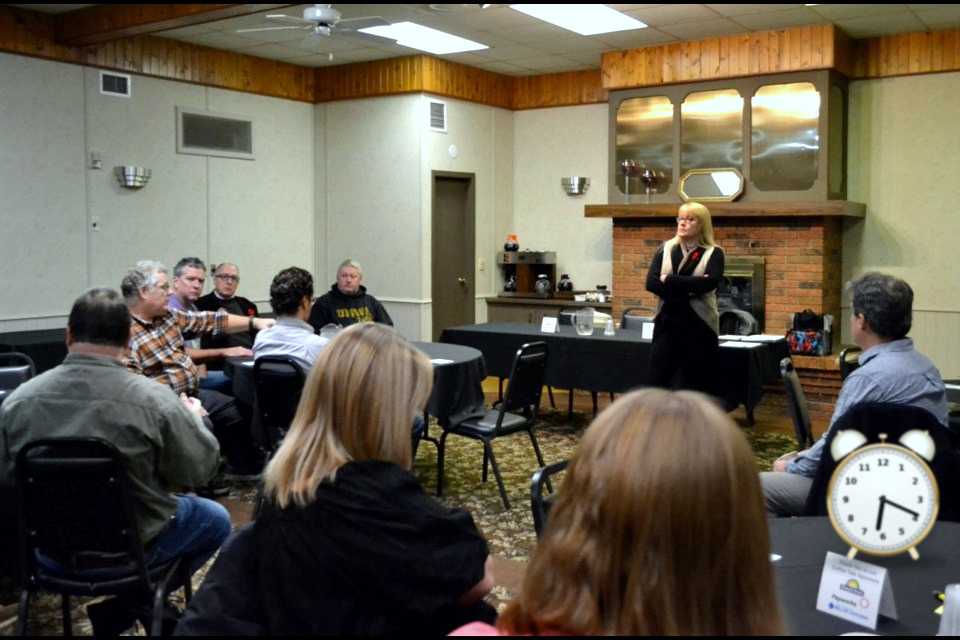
6:19
